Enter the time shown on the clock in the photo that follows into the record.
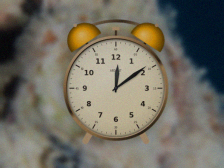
12:09
